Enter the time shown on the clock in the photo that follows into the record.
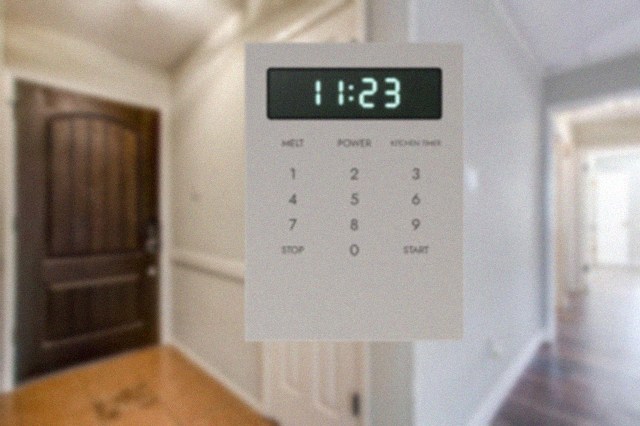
11:23
